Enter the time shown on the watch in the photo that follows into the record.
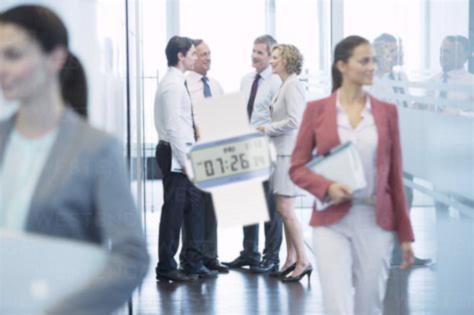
7:26
